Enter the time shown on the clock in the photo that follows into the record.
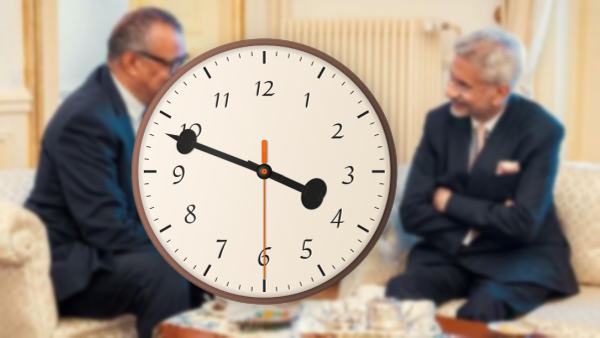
3:48:30
